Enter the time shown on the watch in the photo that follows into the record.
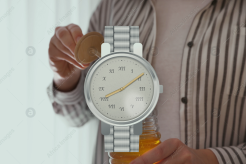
8:09
